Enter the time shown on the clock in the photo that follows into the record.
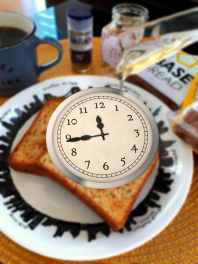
11:44
